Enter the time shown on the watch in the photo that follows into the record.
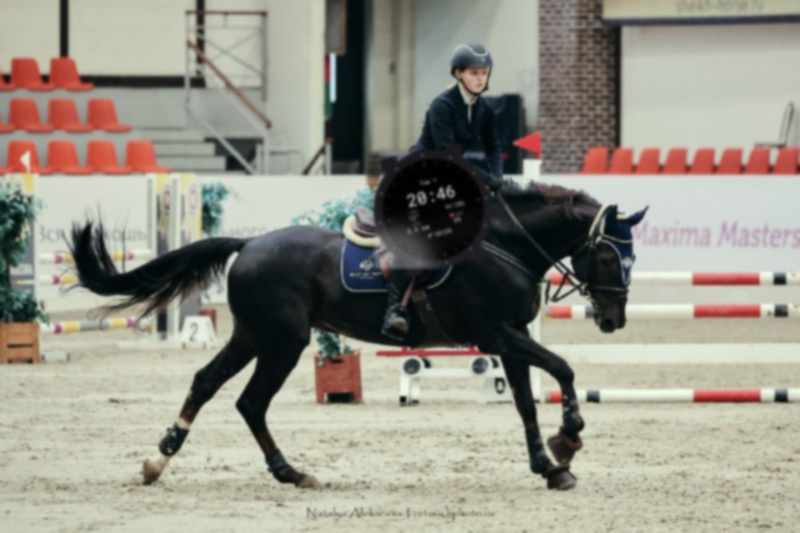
20:46
